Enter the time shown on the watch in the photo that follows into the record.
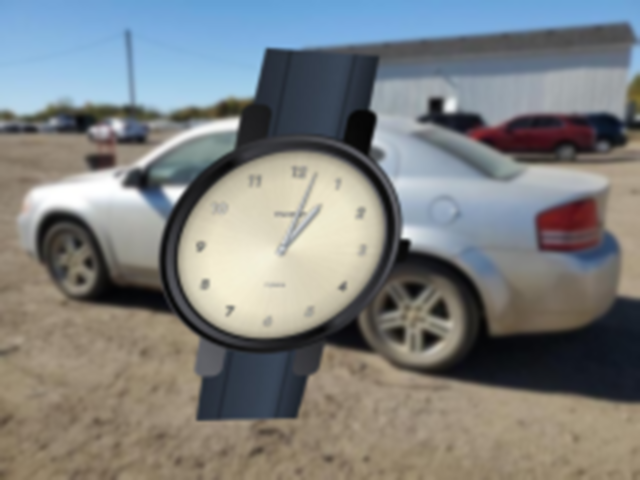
1:02
